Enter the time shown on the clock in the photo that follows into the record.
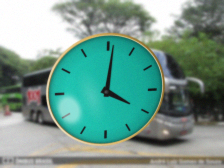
4:01
